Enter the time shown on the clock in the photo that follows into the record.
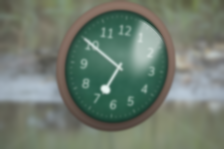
6:50
